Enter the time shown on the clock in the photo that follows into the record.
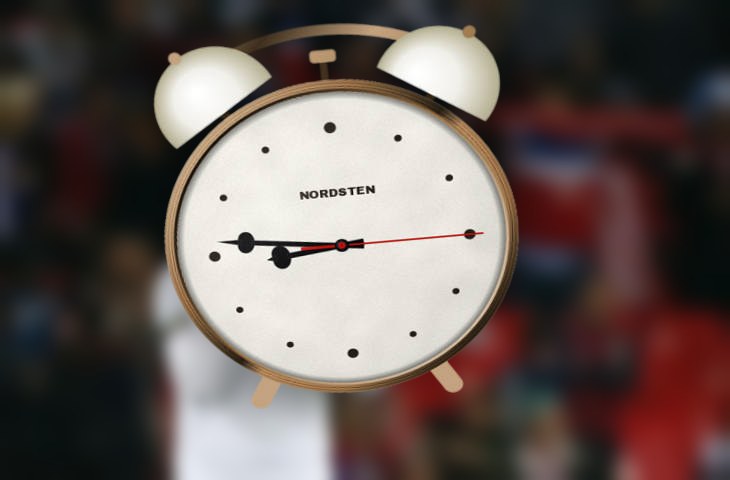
8:46:15
